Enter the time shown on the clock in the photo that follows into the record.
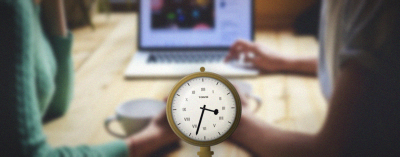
3:33
